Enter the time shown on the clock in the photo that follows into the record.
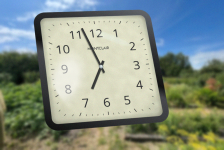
6:57
